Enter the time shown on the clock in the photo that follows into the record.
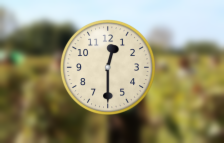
12:30
